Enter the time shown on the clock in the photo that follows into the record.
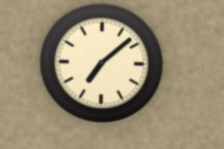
7:08
